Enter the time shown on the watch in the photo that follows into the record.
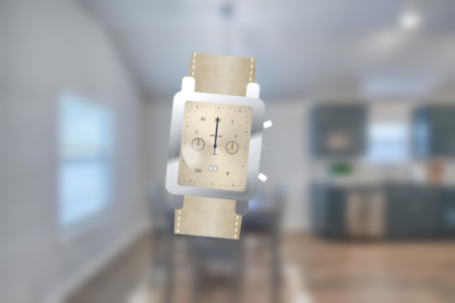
12:00
